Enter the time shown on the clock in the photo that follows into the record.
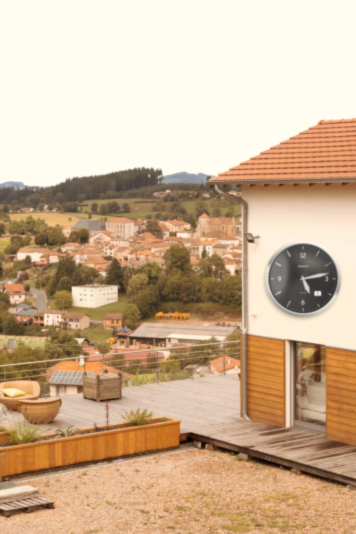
5:13
